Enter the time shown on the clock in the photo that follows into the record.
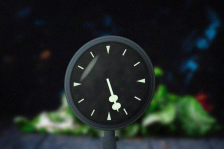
5:27
